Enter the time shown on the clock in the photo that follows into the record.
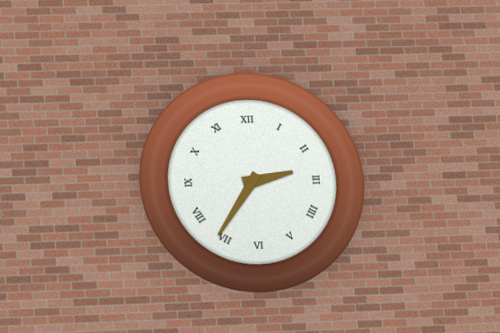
2:36
